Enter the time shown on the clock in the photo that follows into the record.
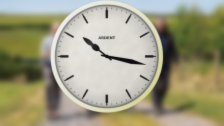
10:17
